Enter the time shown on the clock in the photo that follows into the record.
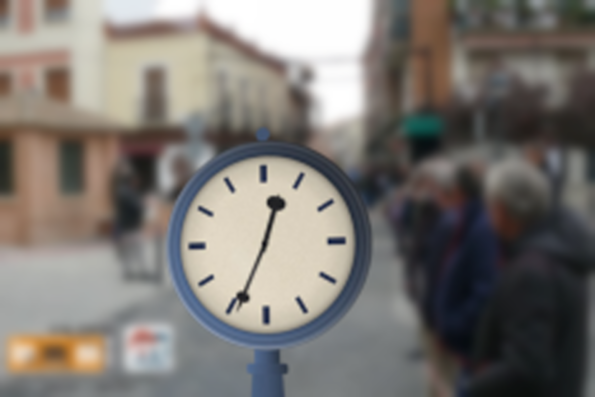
12:34
